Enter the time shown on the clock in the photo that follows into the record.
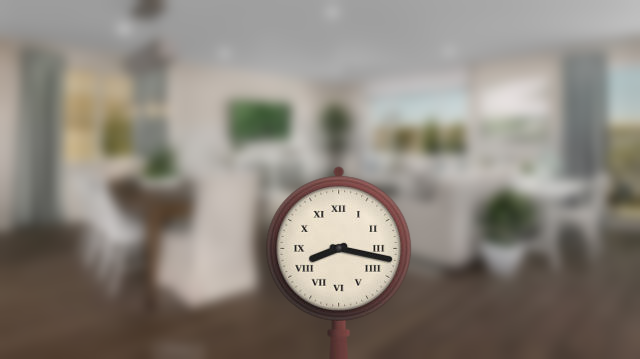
8:17
